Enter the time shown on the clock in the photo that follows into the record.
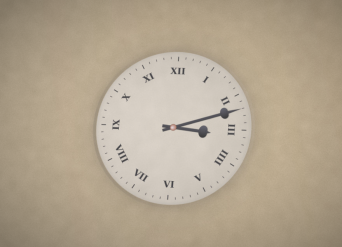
3:12
